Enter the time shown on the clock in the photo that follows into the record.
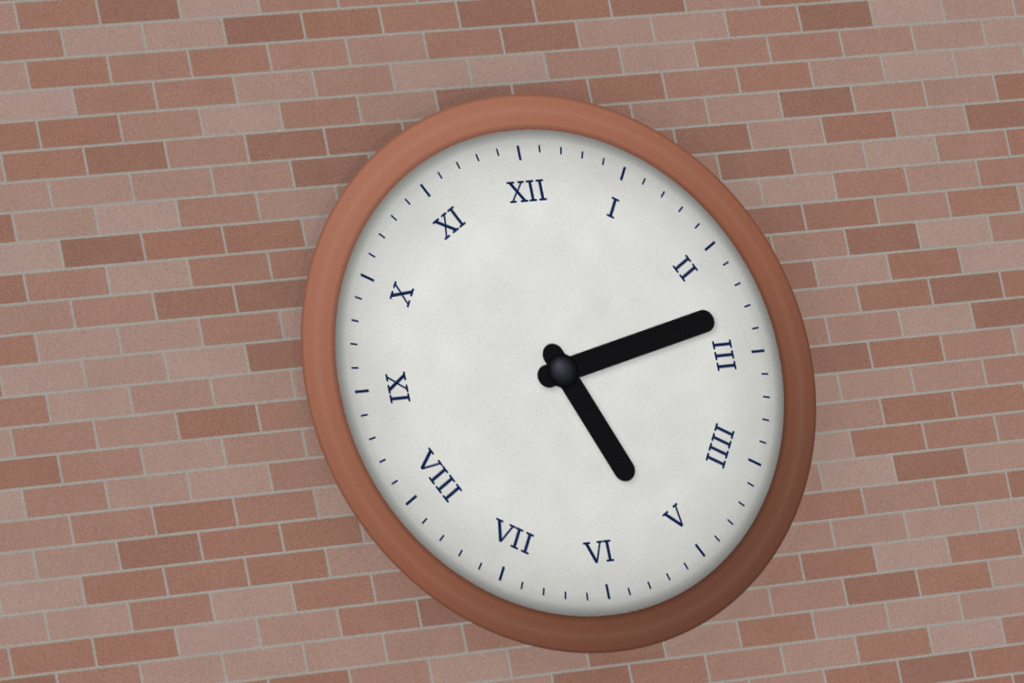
5:13
